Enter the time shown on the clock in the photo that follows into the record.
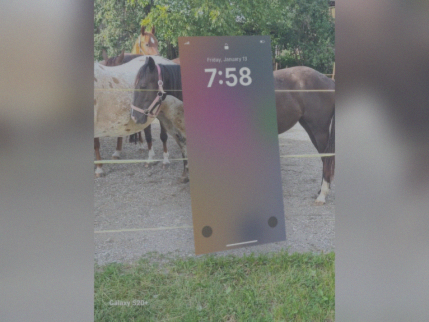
7:58
